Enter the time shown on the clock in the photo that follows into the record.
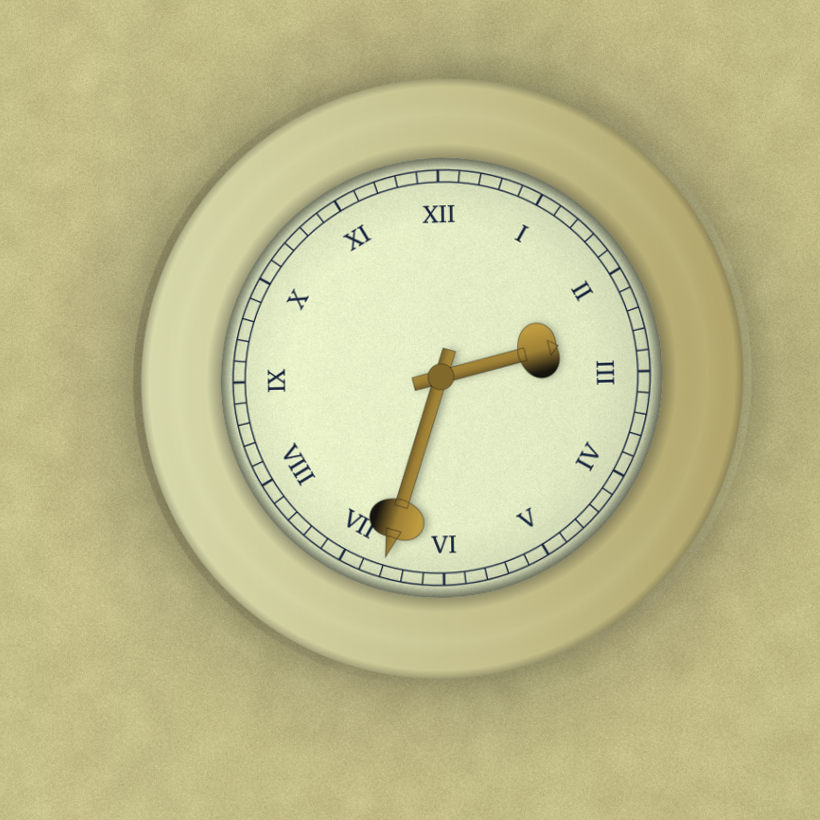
2:33
